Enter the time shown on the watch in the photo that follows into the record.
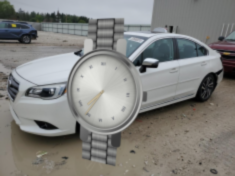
7:36
